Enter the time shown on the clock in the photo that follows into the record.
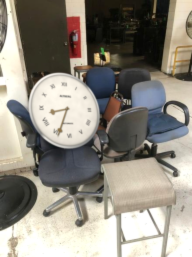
8:34
